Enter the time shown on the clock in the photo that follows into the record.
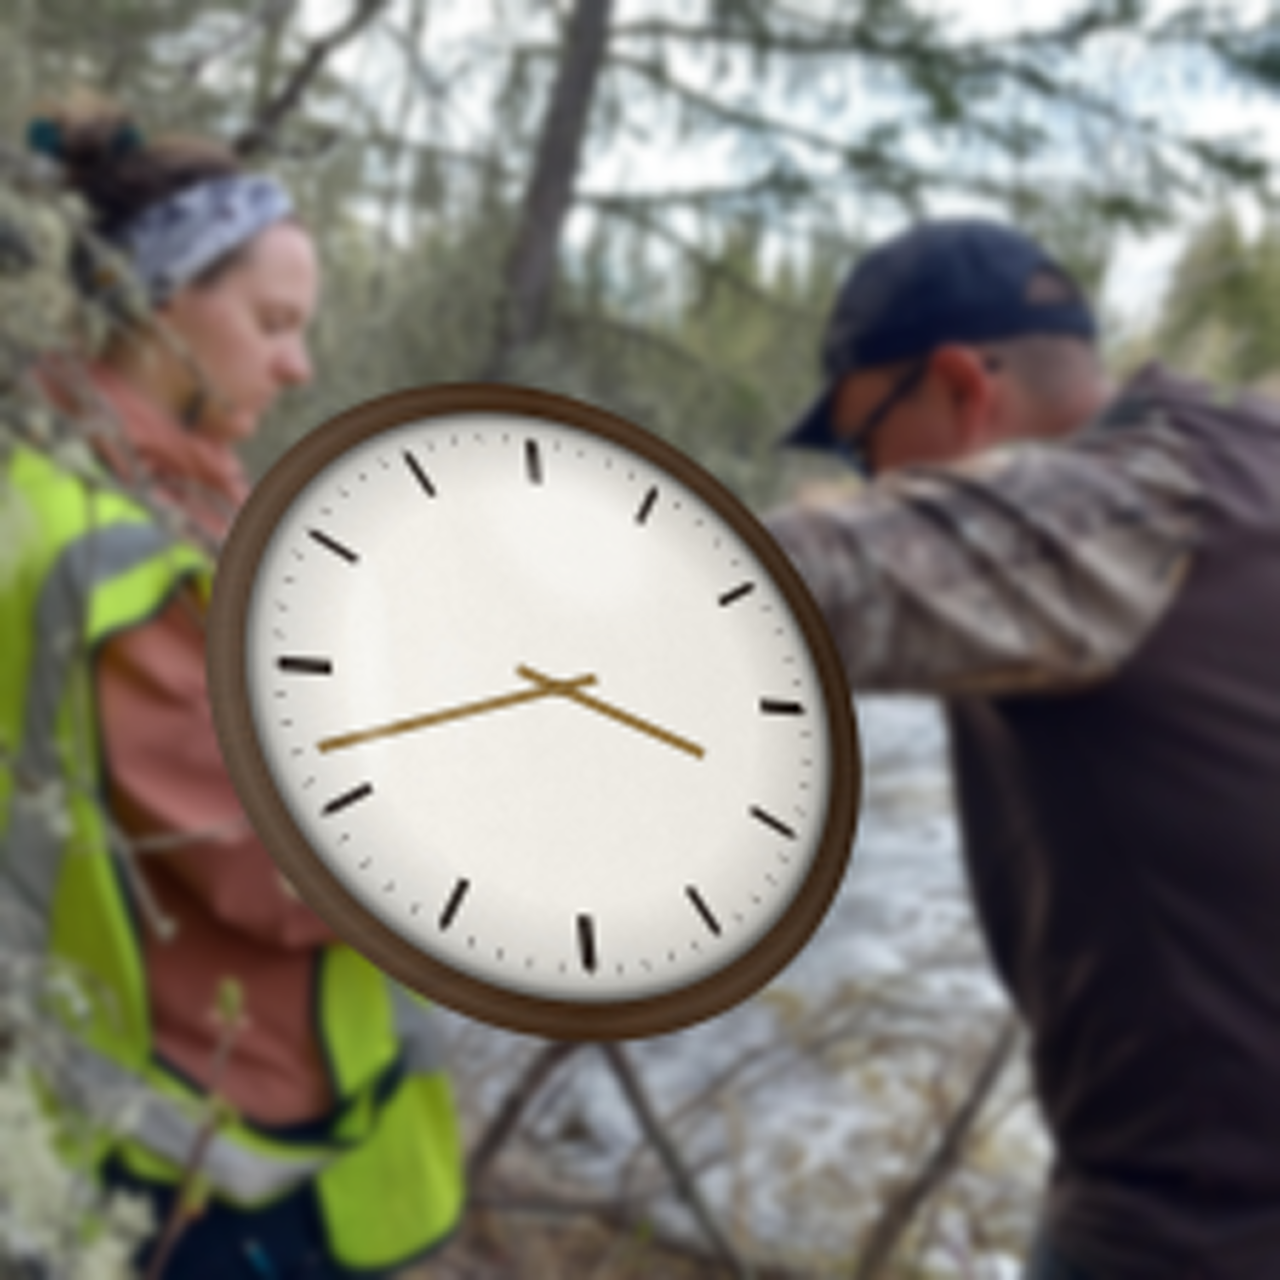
3:42
